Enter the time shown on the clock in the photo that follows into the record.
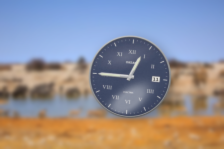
12:45
